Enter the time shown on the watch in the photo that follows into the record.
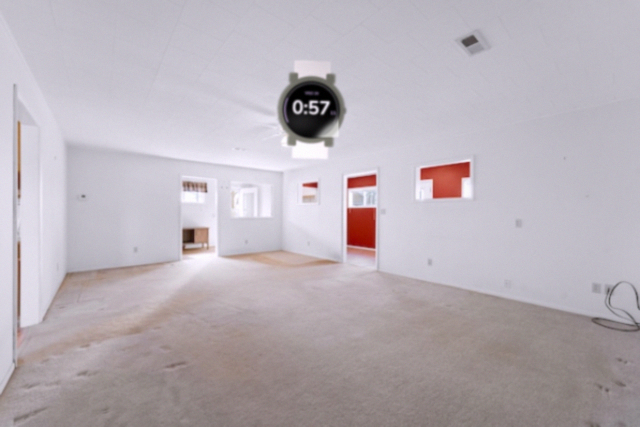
0:57
